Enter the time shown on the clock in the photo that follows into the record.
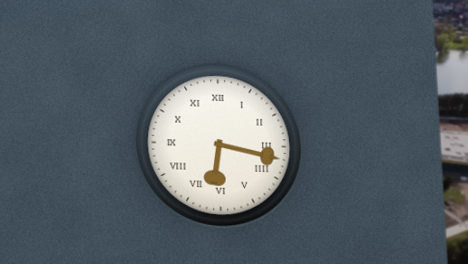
6:17
